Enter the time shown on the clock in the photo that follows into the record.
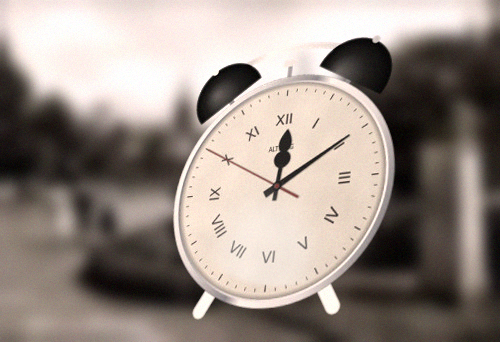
12:09:50
